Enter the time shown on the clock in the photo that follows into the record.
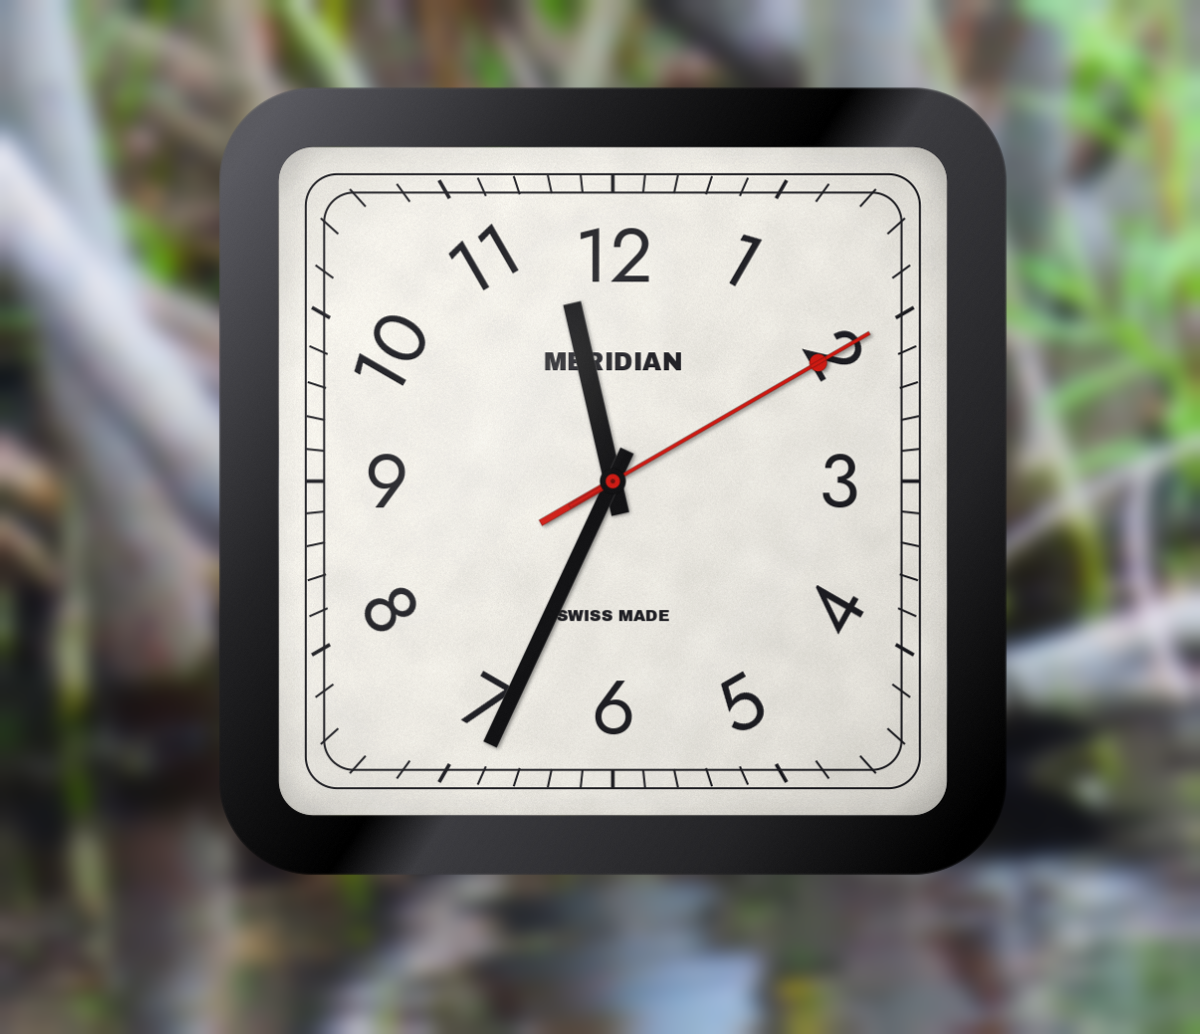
11:34:10
